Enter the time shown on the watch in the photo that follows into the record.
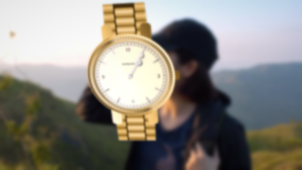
1:05
